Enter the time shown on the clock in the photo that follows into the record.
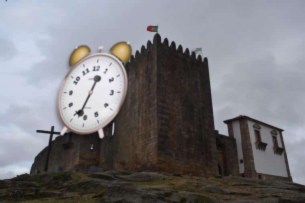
12:33
